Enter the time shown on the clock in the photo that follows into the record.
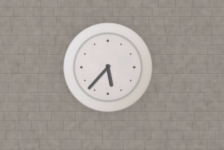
5:37
